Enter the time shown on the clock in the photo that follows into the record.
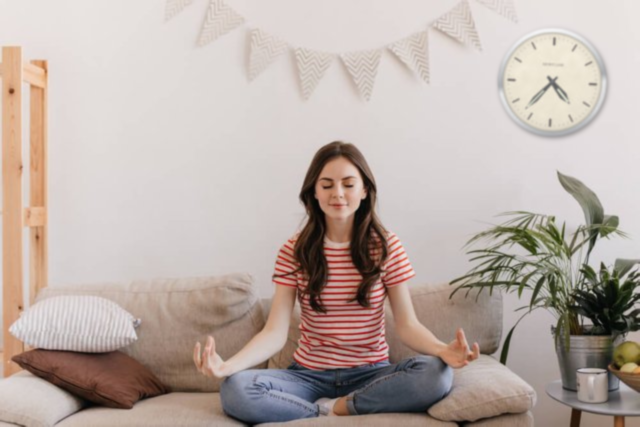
4:37
